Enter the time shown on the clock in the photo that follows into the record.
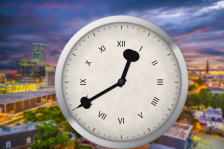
12:40
